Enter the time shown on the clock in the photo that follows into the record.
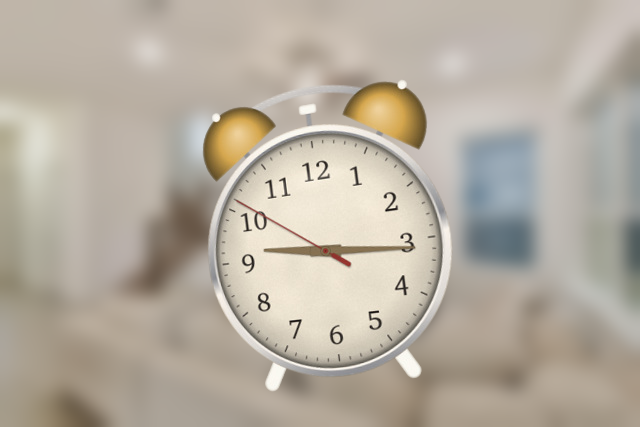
9:15:51
